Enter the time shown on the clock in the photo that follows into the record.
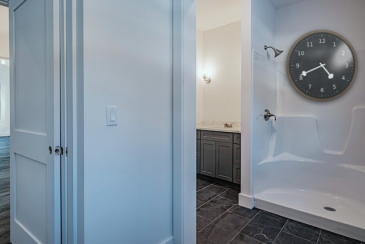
4:41
